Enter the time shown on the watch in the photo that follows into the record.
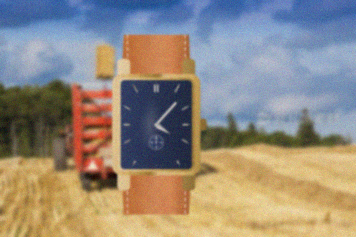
4:07
